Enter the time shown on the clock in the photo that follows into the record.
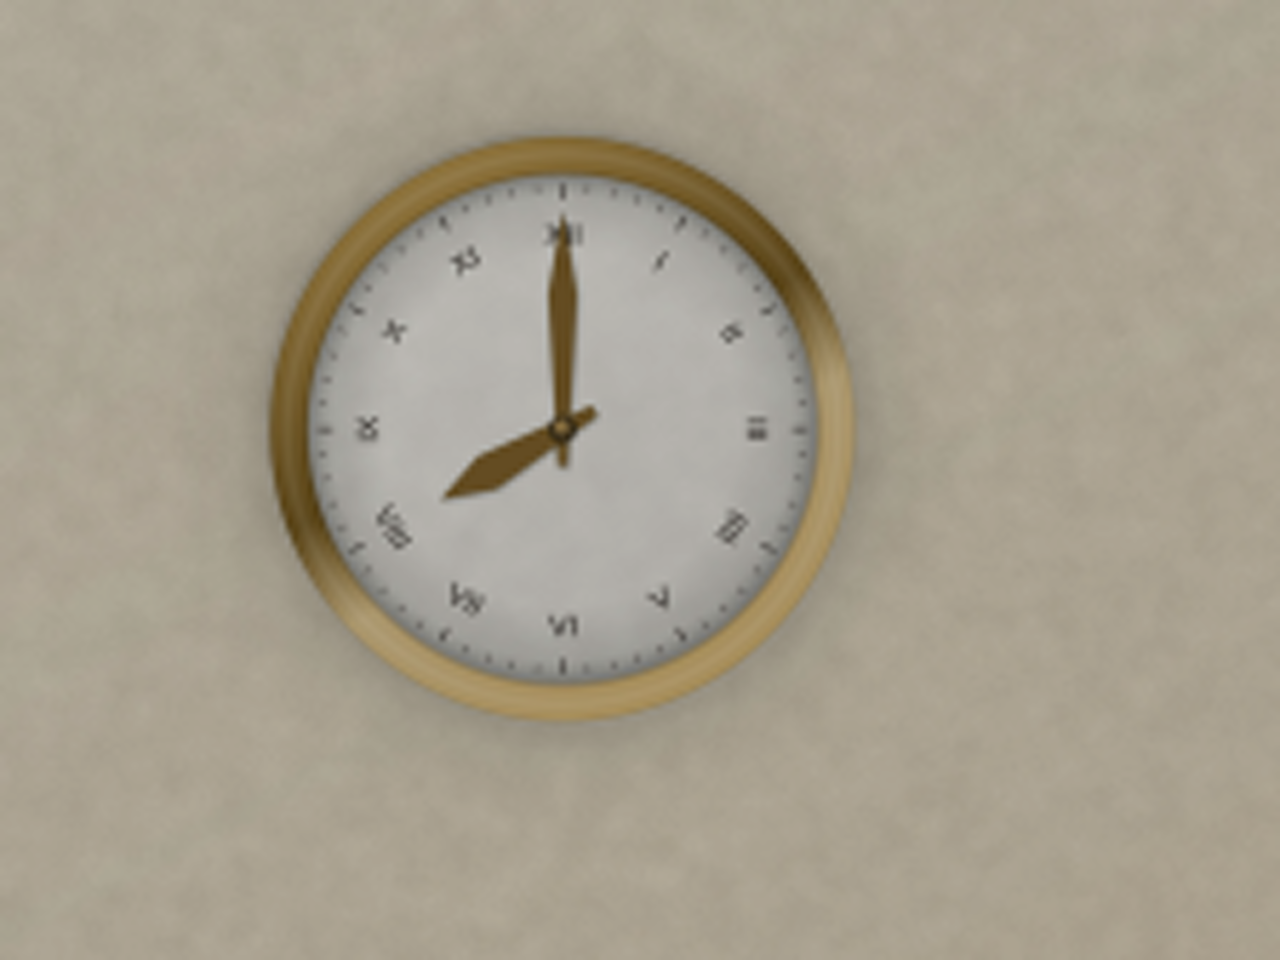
8:00
